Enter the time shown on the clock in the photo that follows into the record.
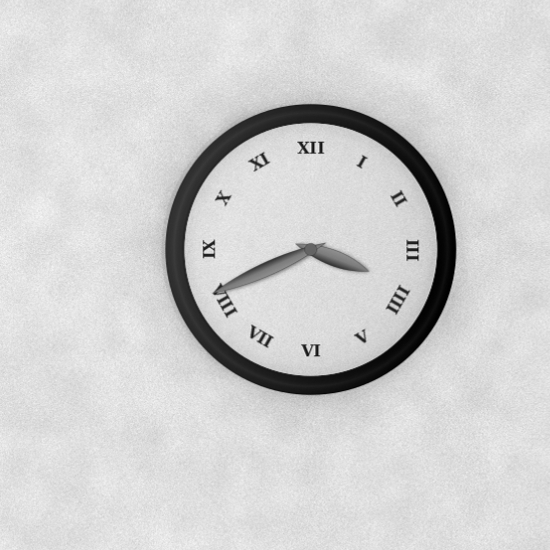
3:41
